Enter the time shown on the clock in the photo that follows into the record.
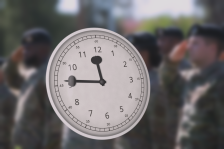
11:46
